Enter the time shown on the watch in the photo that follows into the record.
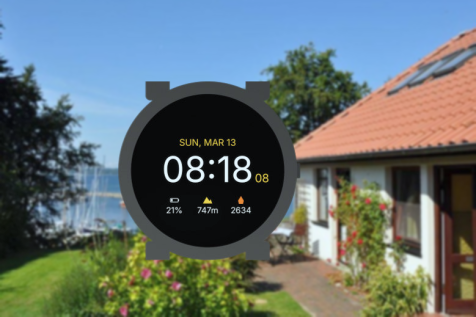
8:18:08
